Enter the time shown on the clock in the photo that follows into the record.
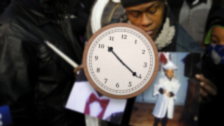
10:21
